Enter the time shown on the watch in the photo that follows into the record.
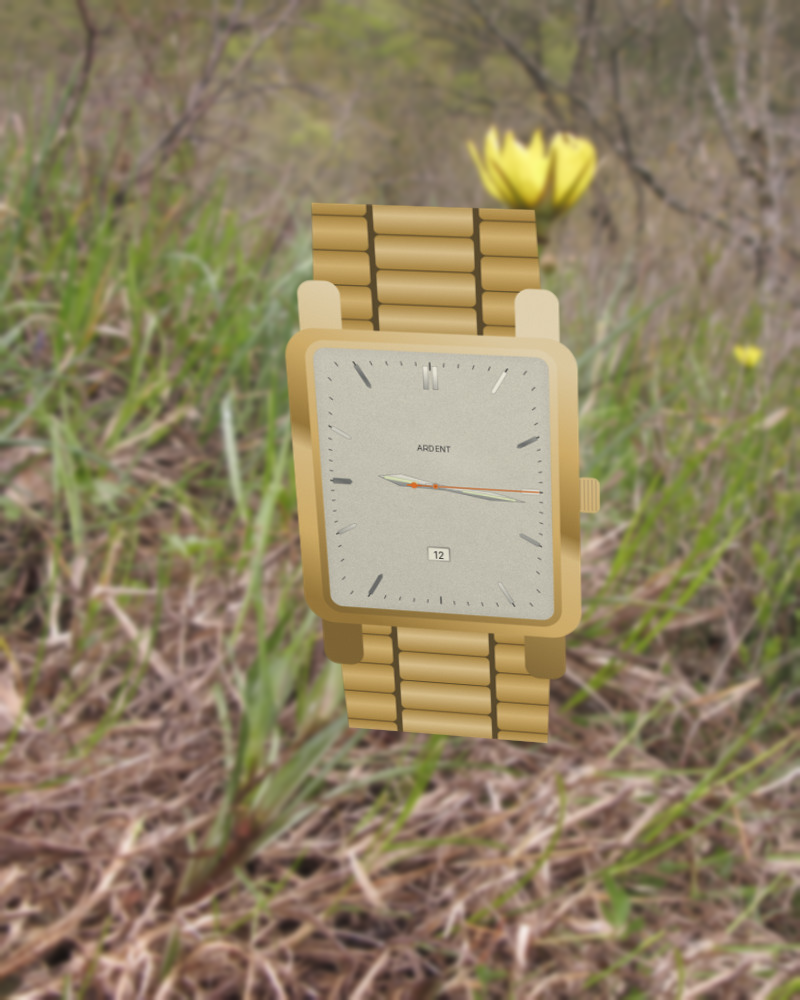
9:16:15
